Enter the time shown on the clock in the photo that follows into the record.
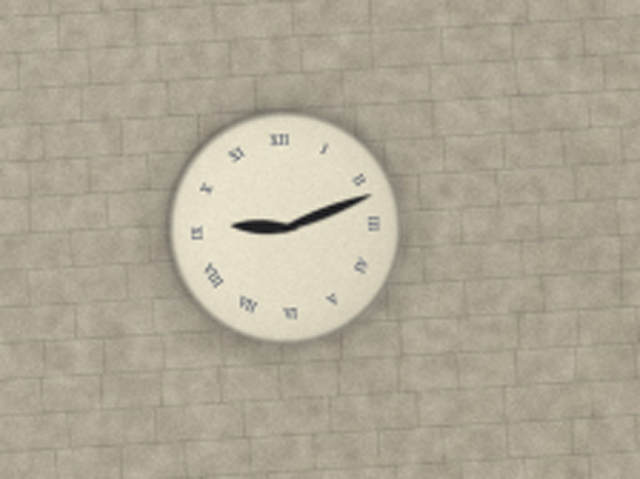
9:12
